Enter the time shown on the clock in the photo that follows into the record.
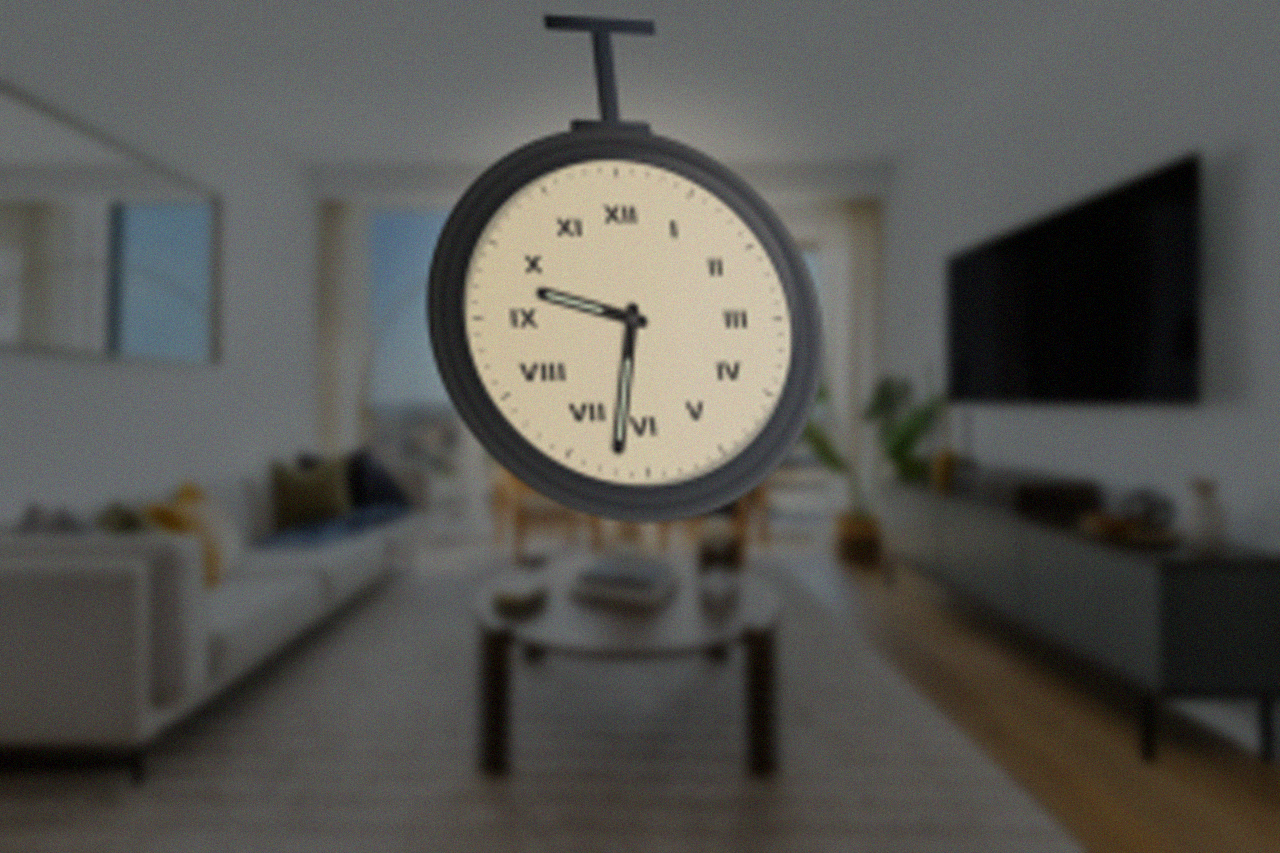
9:32
